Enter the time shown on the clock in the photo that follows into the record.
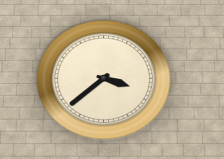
3:38
